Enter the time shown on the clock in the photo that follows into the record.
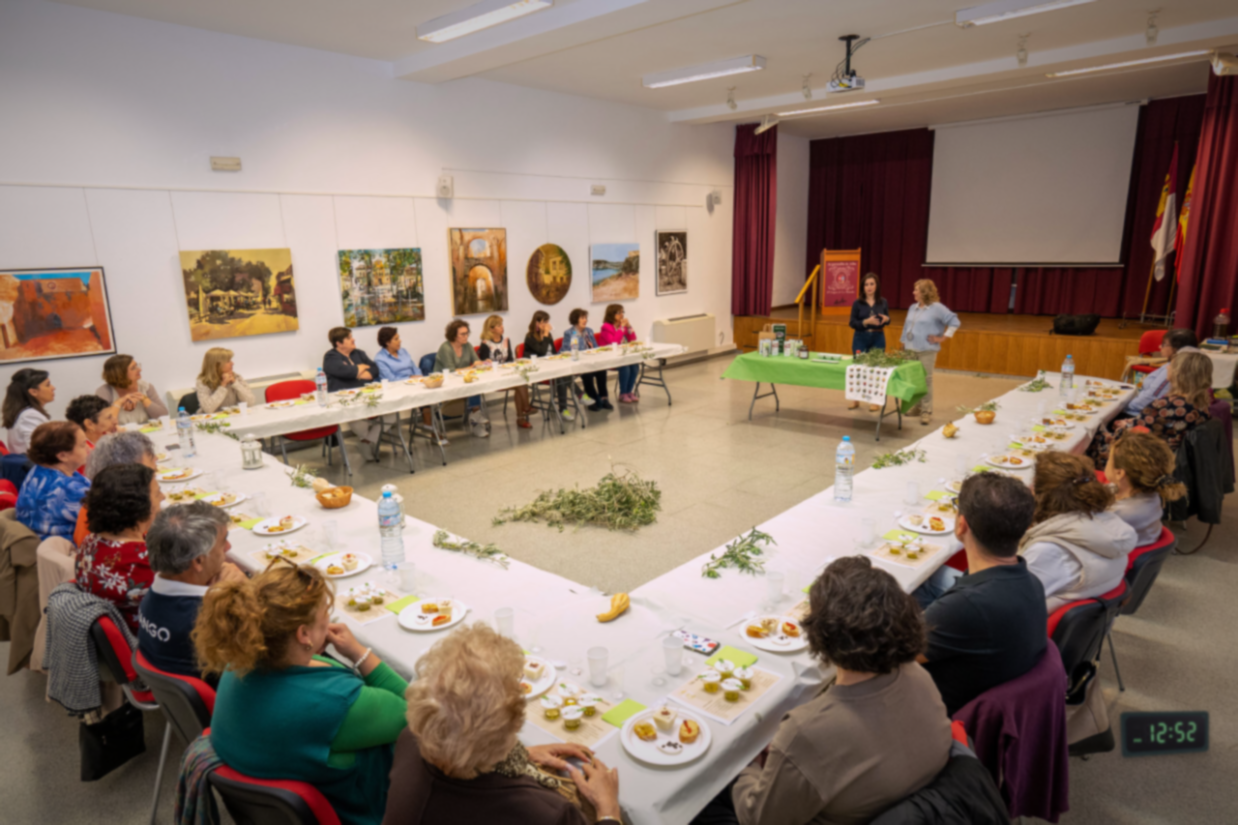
12:52
